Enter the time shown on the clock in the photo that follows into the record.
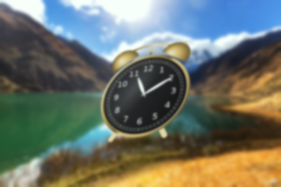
11:10
